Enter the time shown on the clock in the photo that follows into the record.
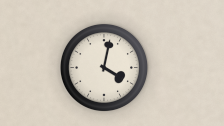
4:02
